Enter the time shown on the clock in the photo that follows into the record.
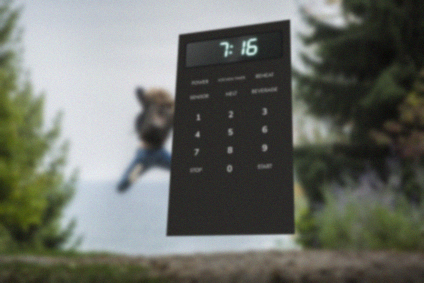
7:16
